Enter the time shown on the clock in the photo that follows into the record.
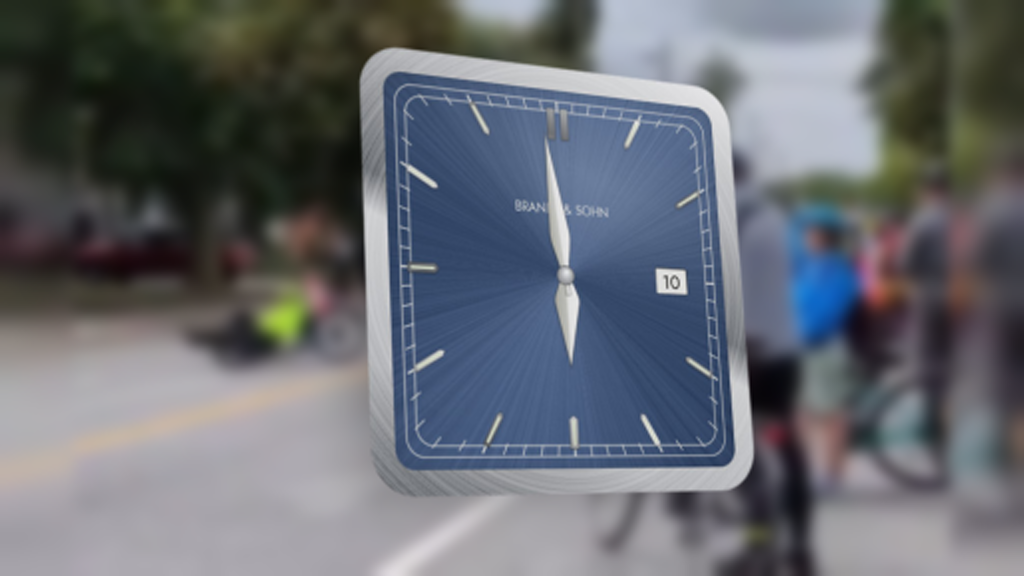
5:59
